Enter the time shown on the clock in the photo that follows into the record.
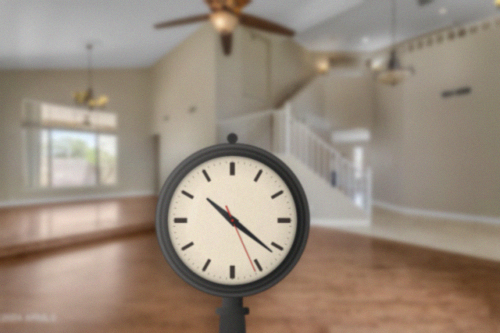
10:21:26
